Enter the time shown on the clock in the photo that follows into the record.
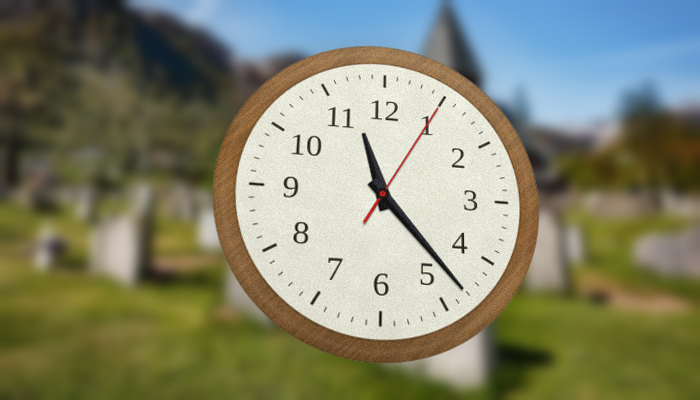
11:23:05
